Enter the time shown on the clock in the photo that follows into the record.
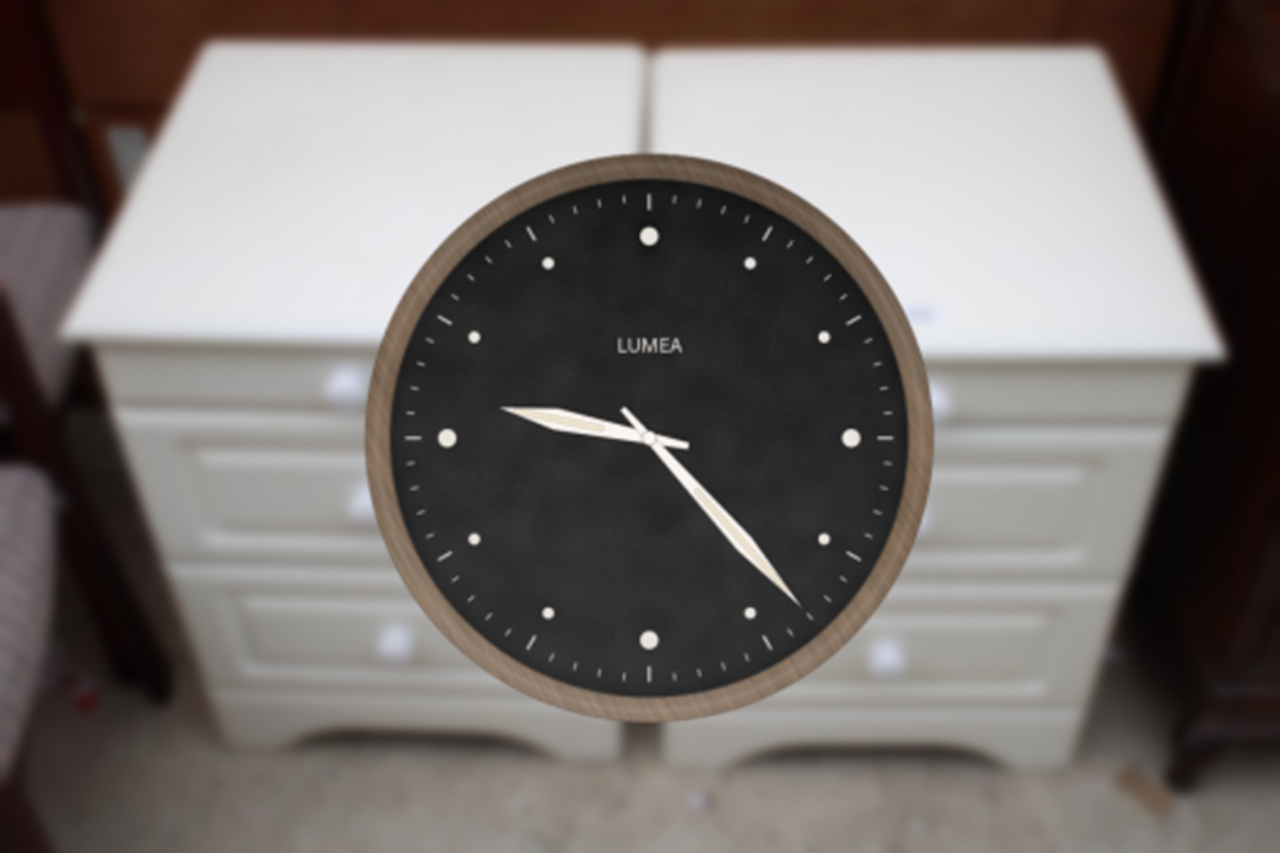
9:23
